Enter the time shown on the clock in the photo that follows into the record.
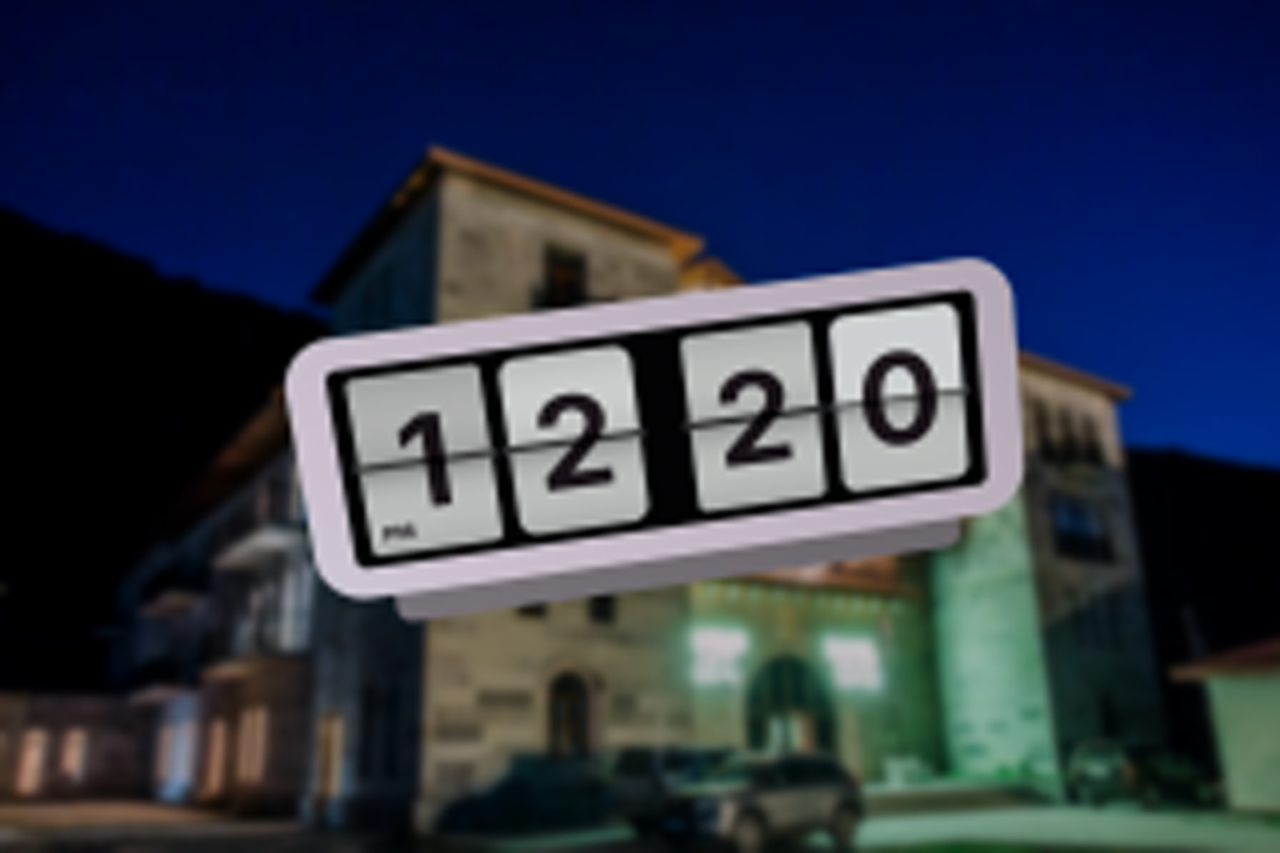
12:20
